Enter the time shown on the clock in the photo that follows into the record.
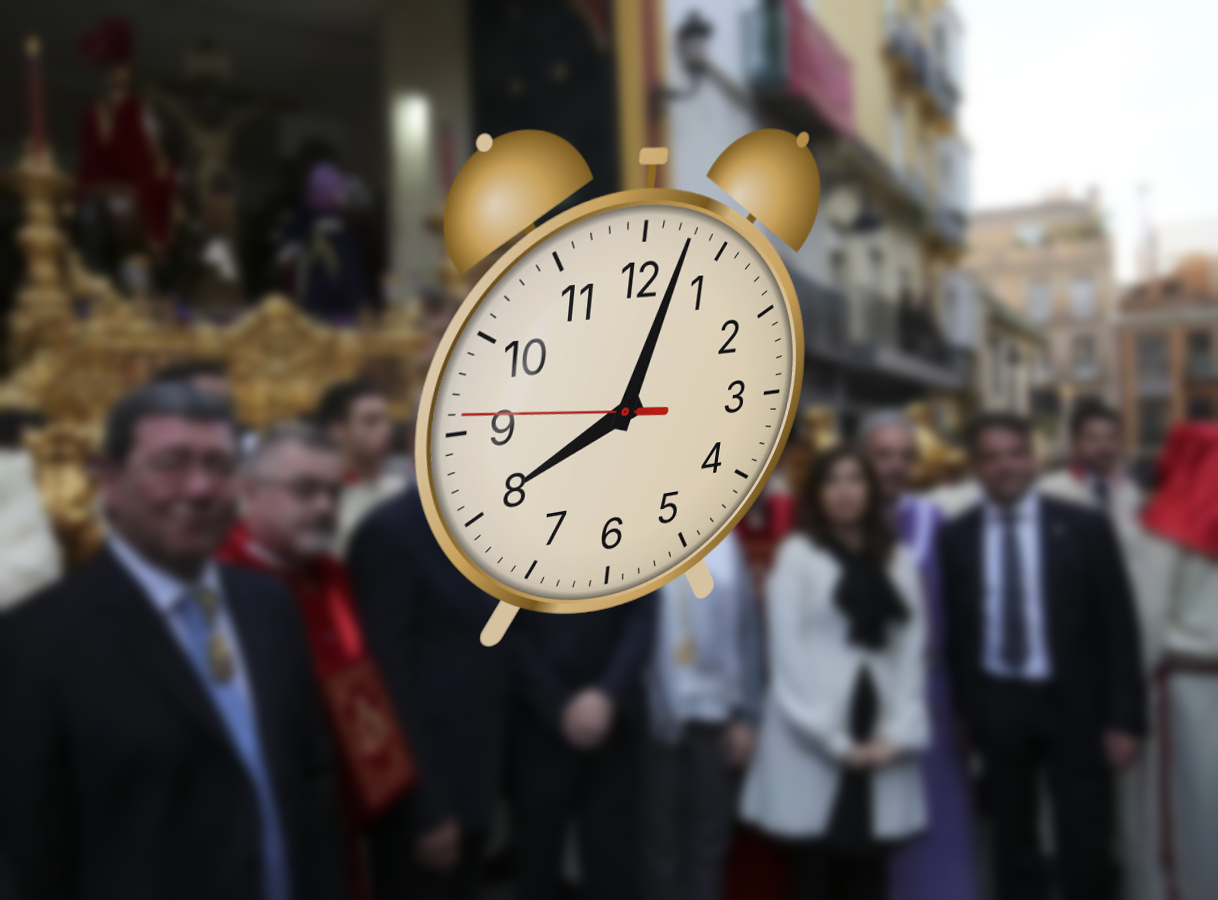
8:02:46
